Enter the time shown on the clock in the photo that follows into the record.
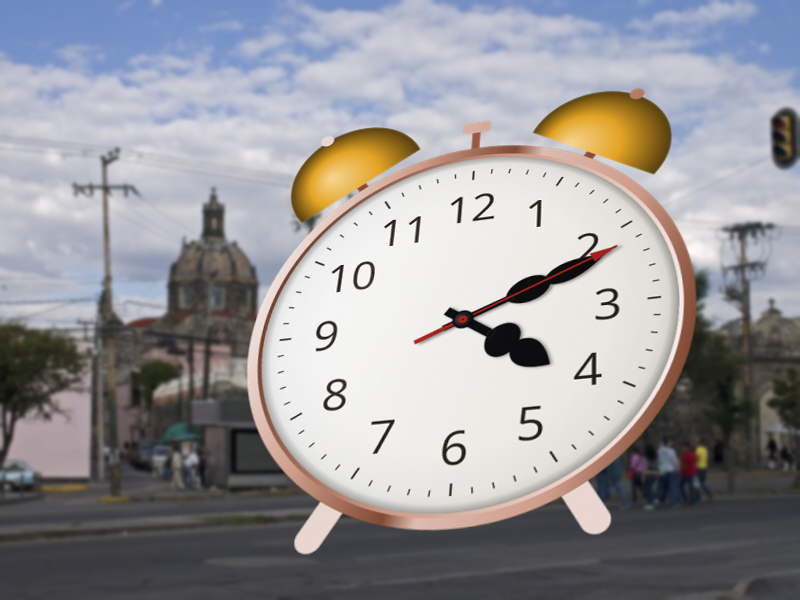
4:11:11
